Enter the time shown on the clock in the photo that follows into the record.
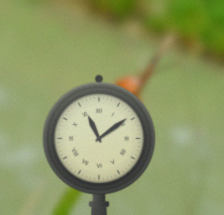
11:09
